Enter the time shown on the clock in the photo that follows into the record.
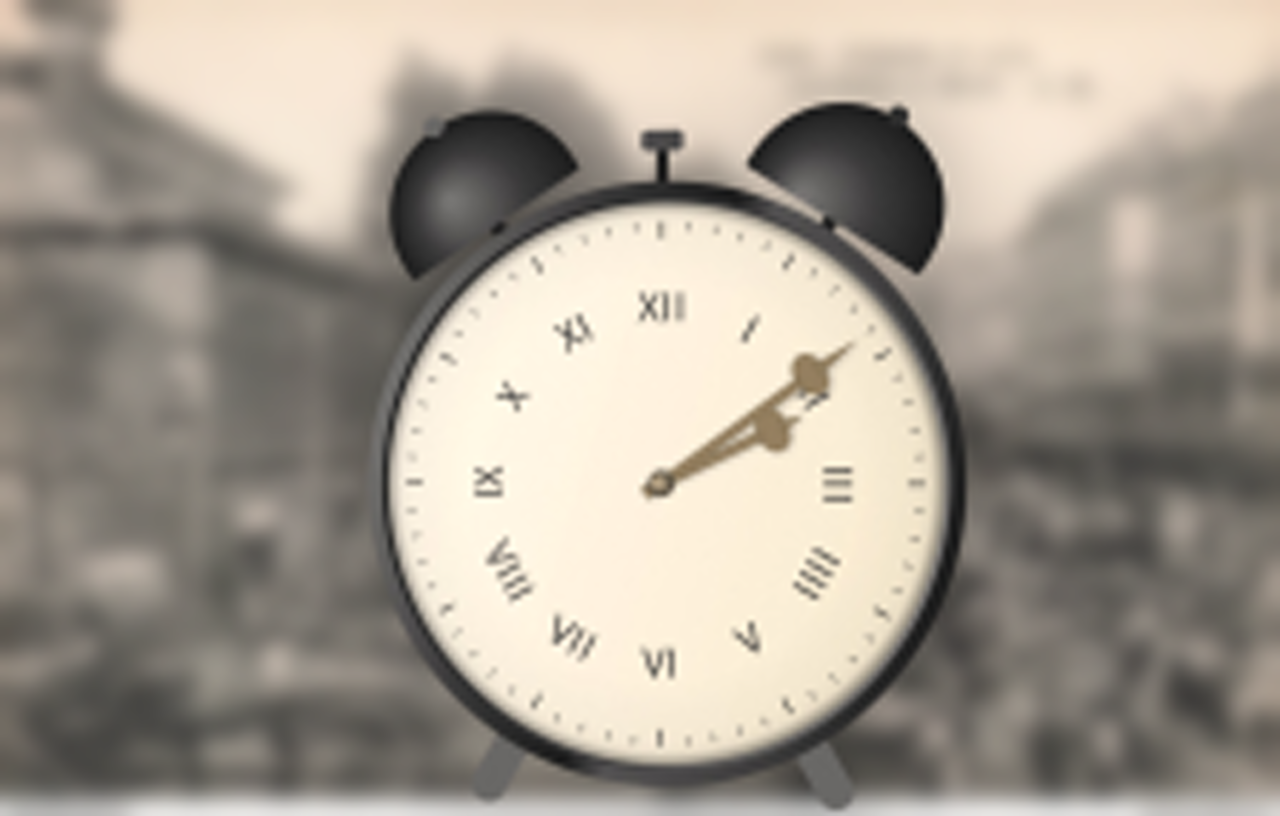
2:09
